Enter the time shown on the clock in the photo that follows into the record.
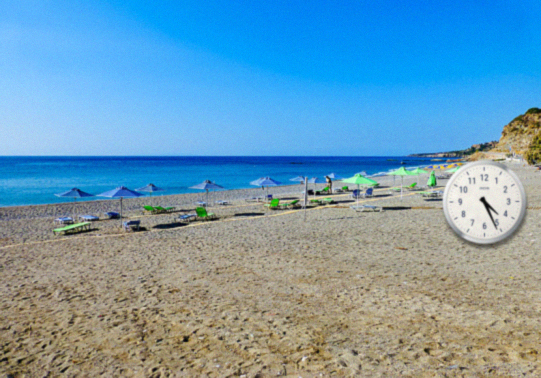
4:26
